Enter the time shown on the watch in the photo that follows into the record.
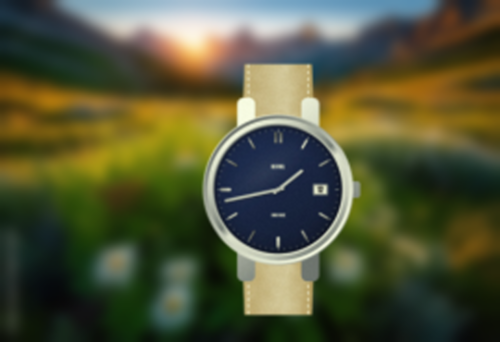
1:43
